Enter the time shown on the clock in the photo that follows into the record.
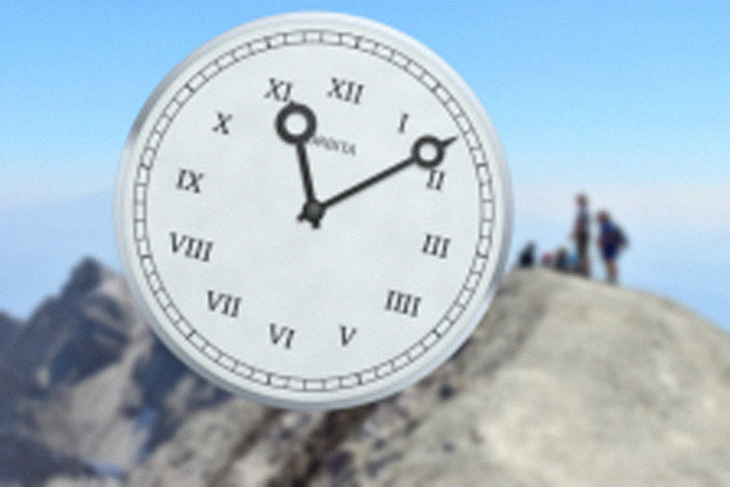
11:08
